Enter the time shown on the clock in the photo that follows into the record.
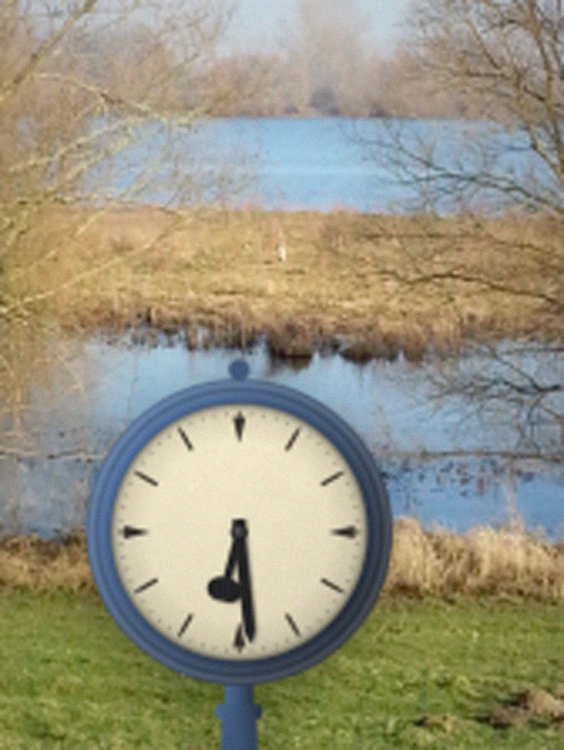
6:29
